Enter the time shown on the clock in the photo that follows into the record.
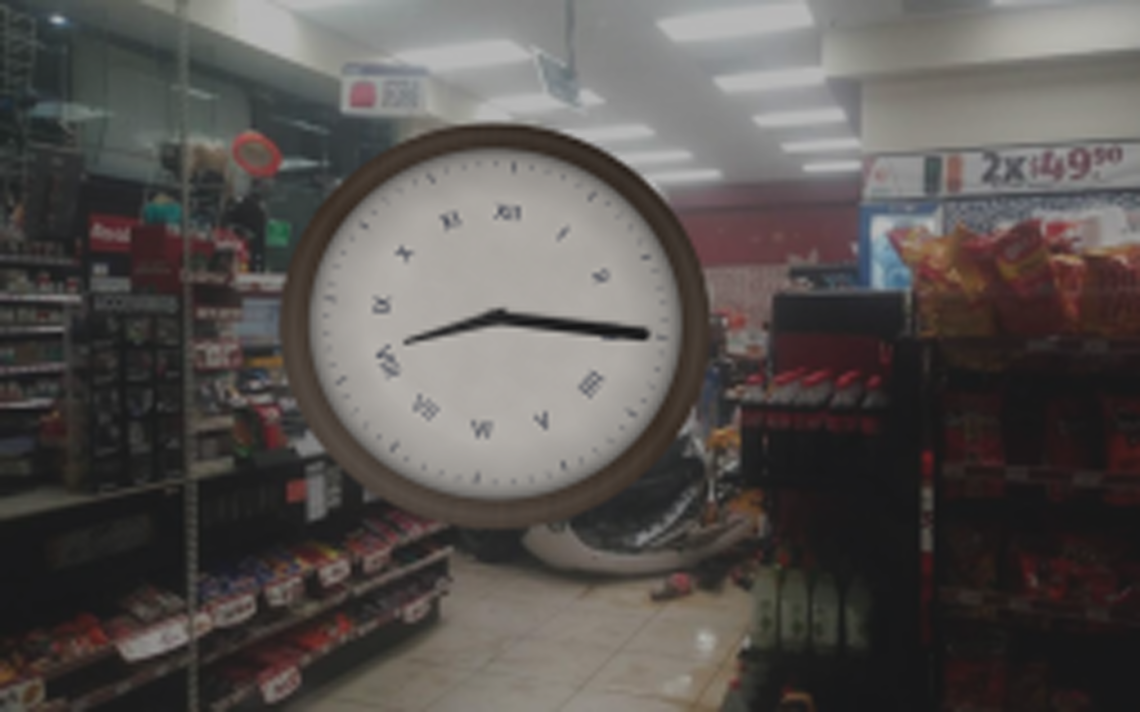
8:15
